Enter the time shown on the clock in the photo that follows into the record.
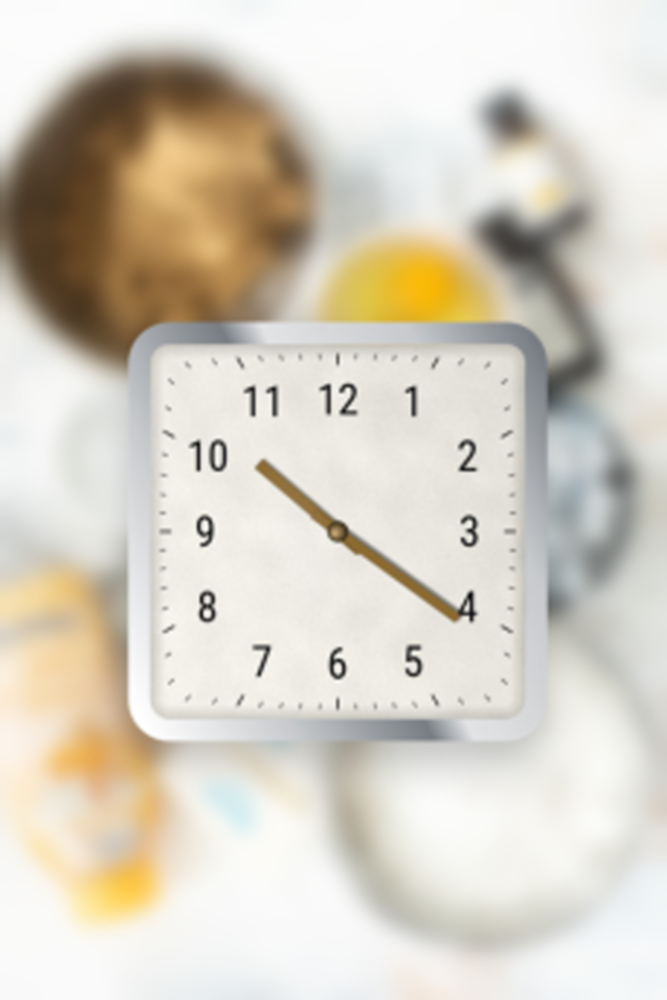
10:21
